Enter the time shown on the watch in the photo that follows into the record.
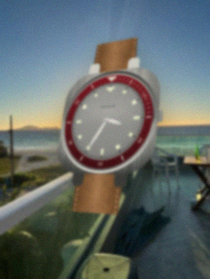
3:35
